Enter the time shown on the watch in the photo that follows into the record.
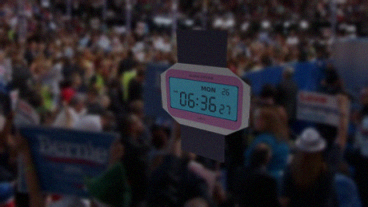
6:36:27
